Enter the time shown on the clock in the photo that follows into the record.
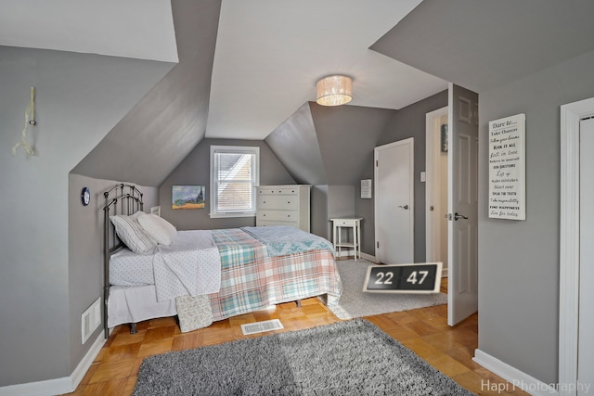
22:47
